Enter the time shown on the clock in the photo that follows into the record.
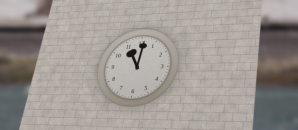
11:01
